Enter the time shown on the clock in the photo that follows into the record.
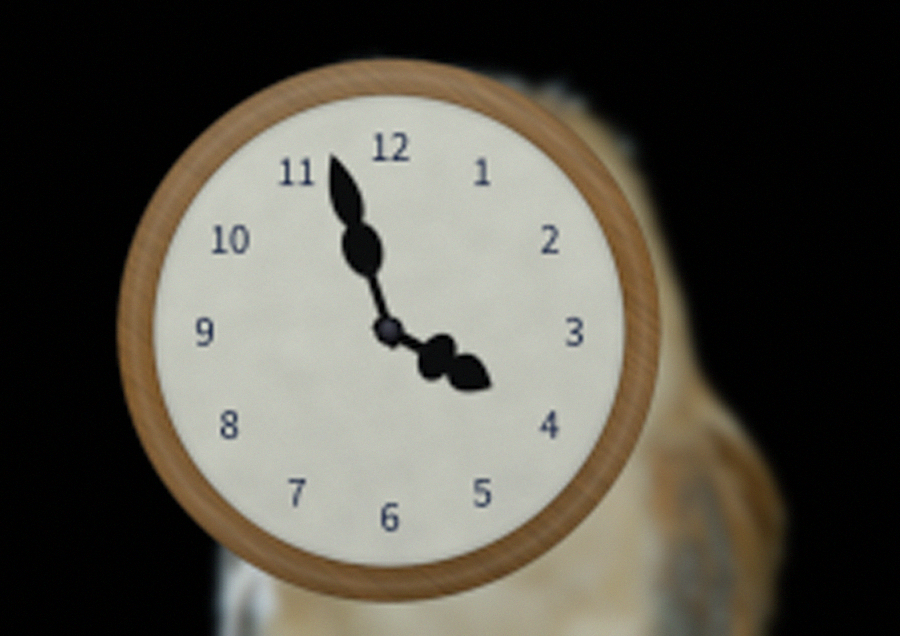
3:57
